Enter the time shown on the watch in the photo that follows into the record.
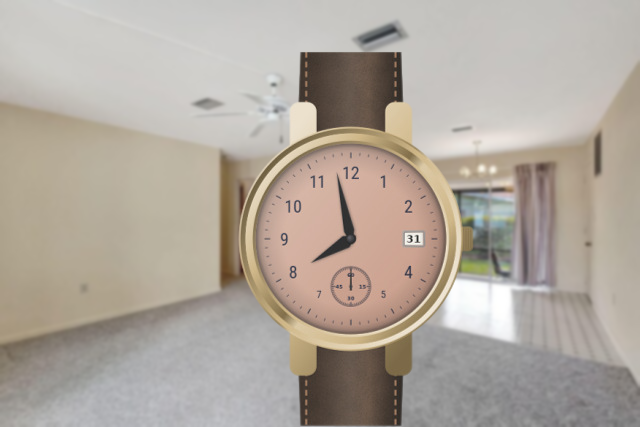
7:58
